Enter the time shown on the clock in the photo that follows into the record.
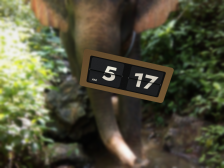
5:17
